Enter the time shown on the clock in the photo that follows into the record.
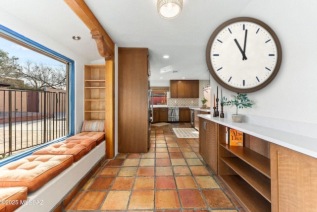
11:01
